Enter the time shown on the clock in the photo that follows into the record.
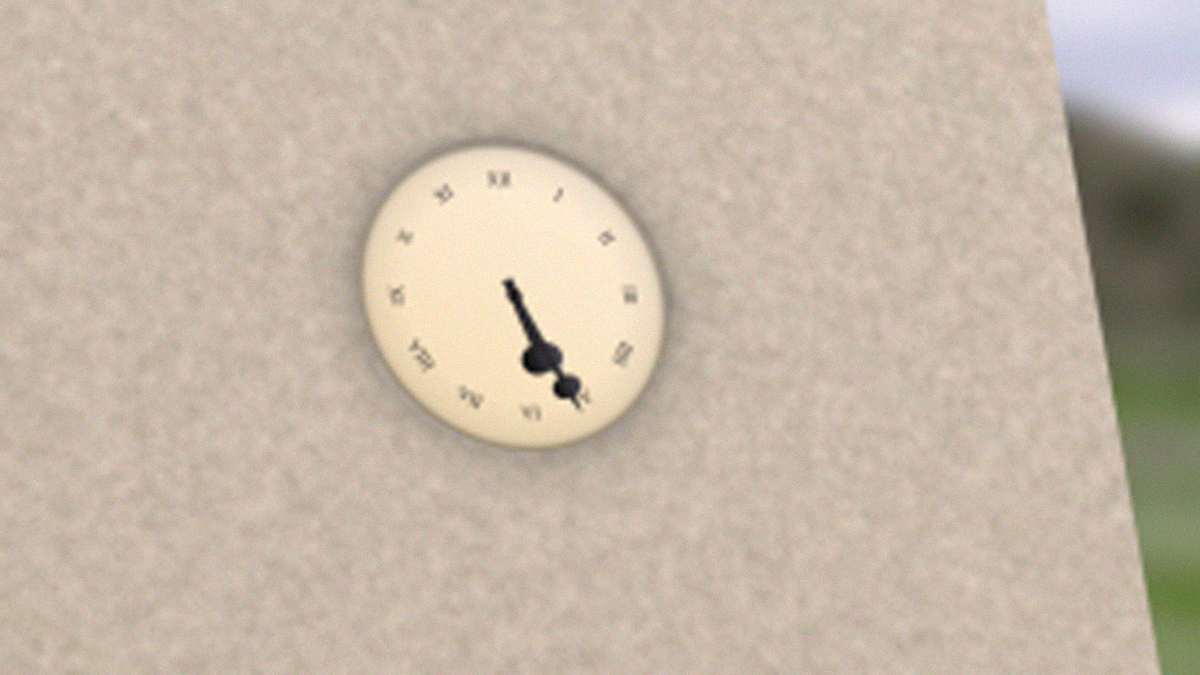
5:26
